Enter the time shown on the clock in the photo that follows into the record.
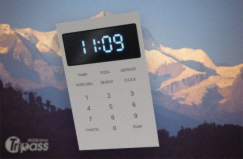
11:09
